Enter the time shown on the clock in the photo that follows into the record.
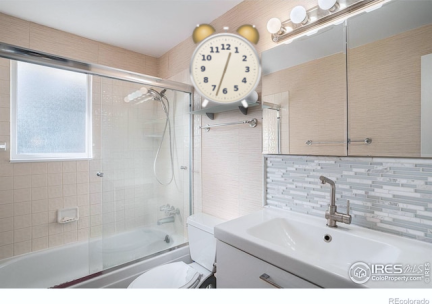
12:33
